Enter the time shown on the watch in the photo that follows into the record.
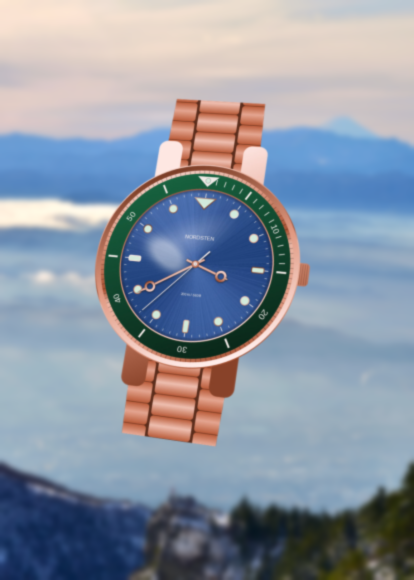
3:39:37
